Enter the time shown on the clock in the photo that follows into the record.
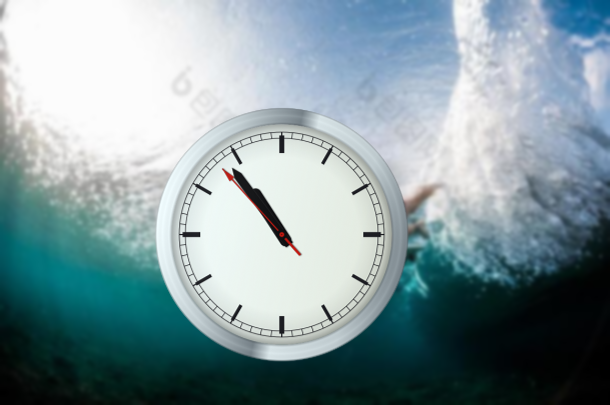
10:53:53
